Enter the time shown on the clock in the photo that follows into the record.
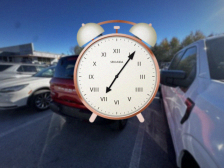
7:06
